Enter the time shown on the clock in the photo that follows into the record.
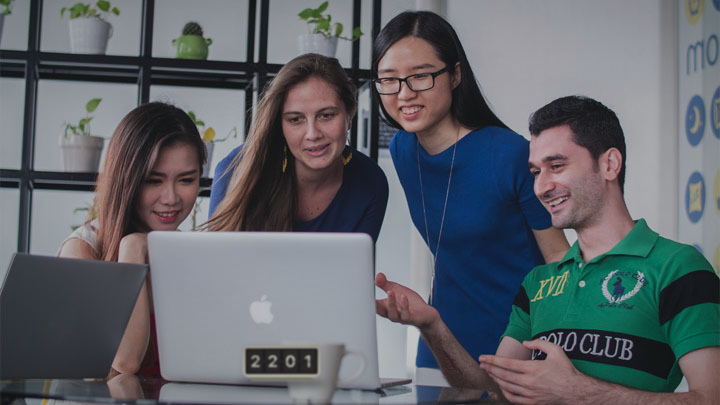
22:01
